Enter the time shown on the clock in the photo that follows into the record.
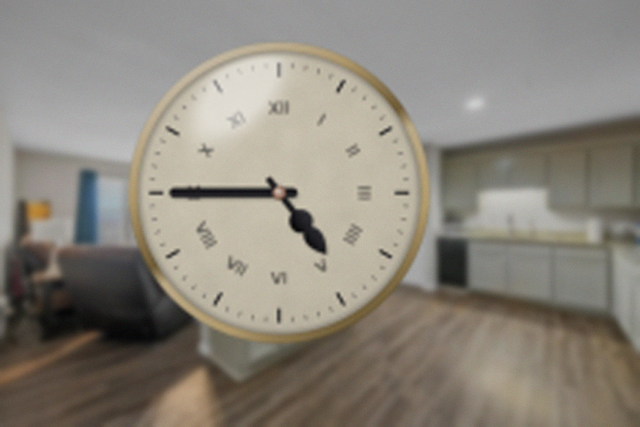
4:45
